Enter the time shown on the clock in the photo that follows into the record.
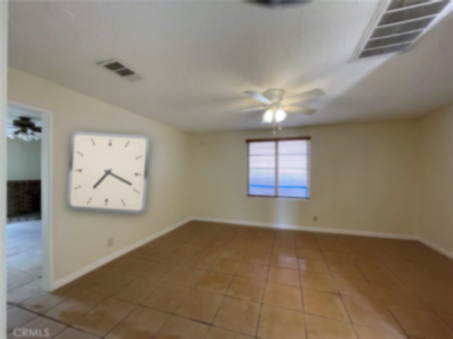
7:19
